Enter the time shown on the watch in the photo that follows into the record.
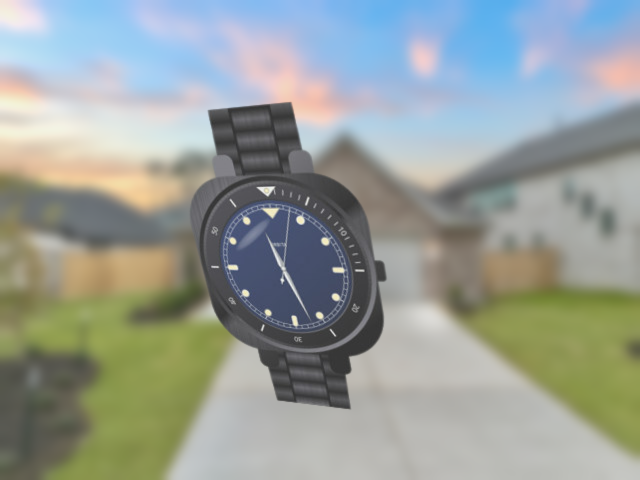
11:27:03
